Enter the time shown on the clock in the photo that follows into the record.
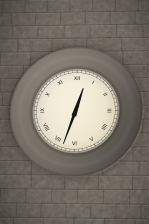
12:33
